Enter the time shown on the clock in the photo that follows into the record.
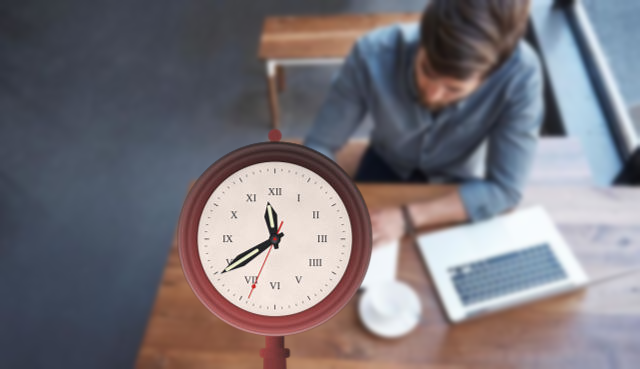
11:39:34
